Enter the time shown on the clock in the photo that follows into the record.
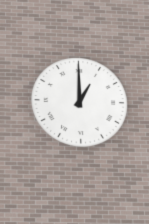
1:00
